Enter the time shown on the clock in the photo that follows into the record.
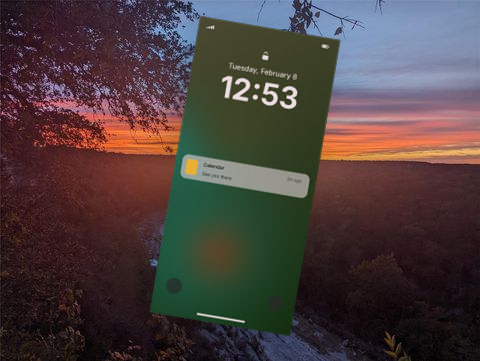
12:53
